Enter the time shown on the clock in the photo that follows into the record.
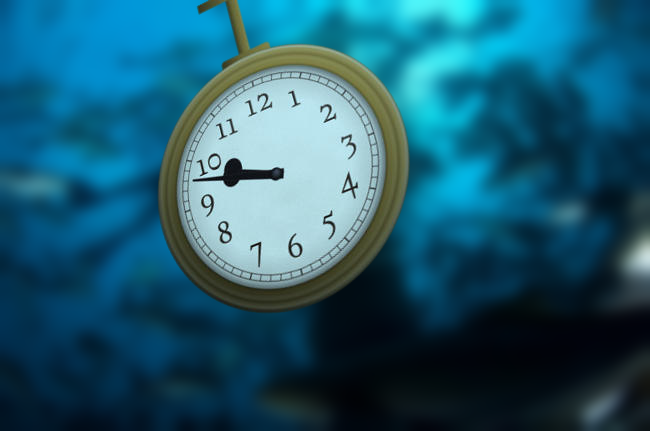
9:48
